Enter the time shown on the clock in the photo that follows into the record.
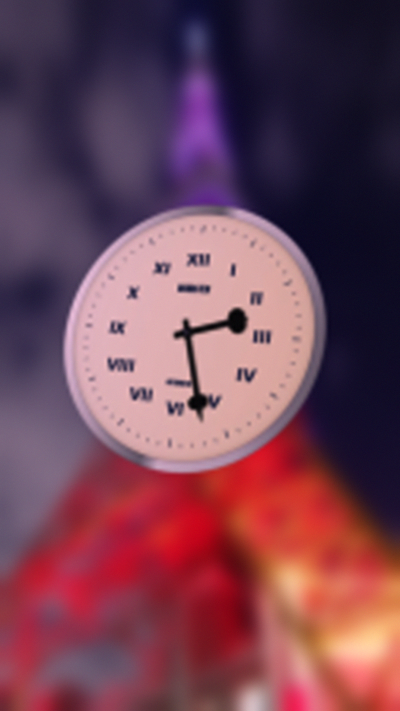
2:27
